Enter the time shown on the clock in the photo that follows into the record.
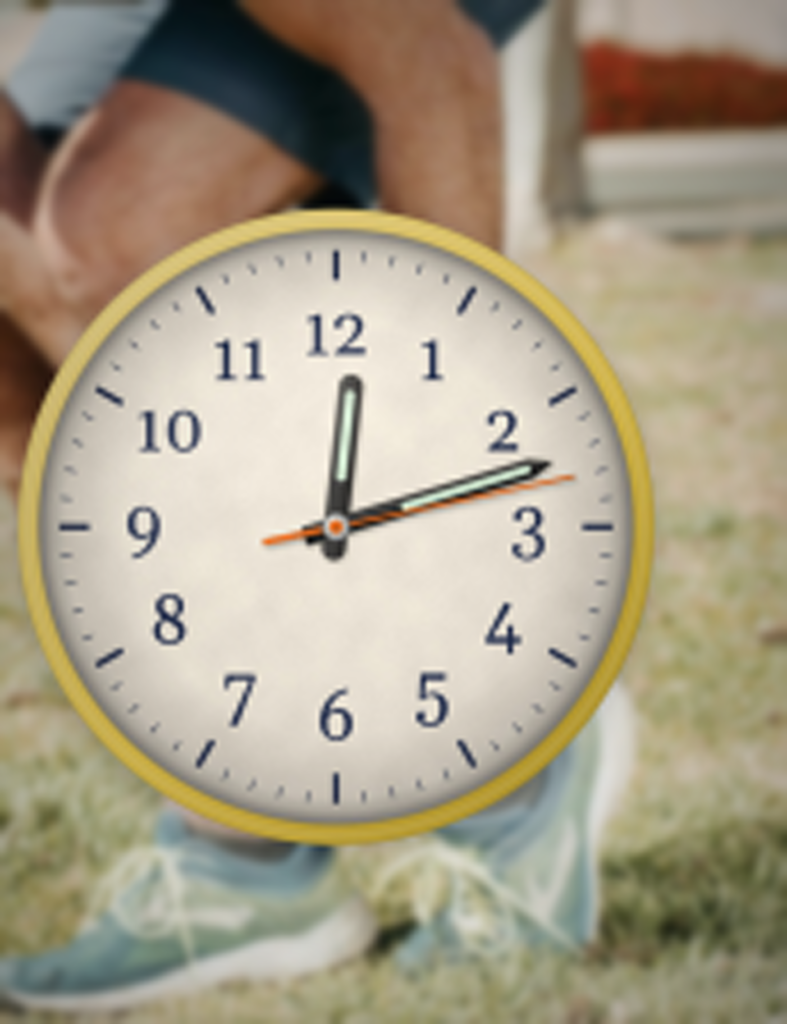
12:12:13
